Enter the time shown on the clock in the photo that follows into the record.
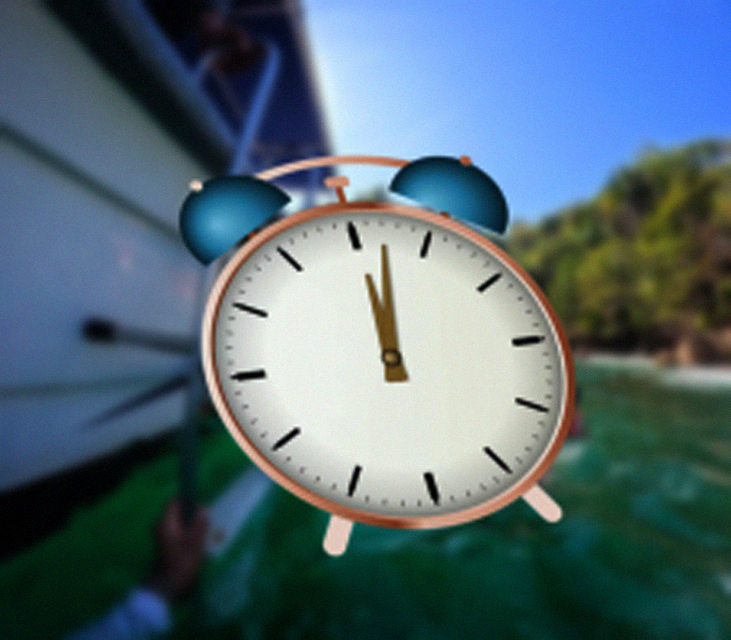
12:02
